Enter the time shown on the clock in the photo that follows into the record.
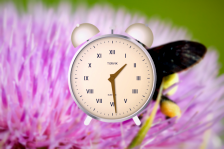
1:29
